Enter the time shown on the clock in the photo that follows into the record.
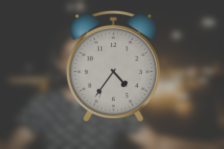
4:36
